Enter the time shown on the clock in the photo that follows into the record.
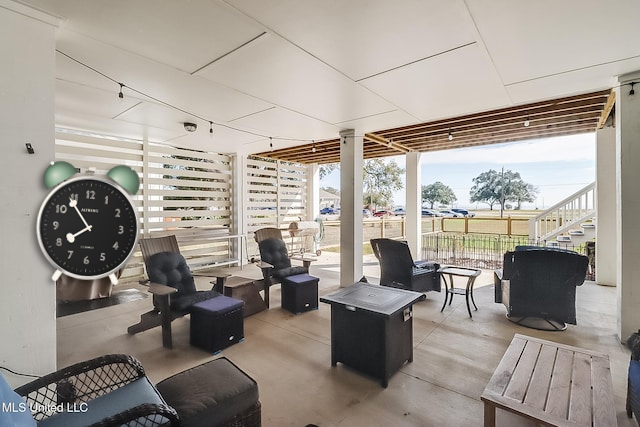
7:54
